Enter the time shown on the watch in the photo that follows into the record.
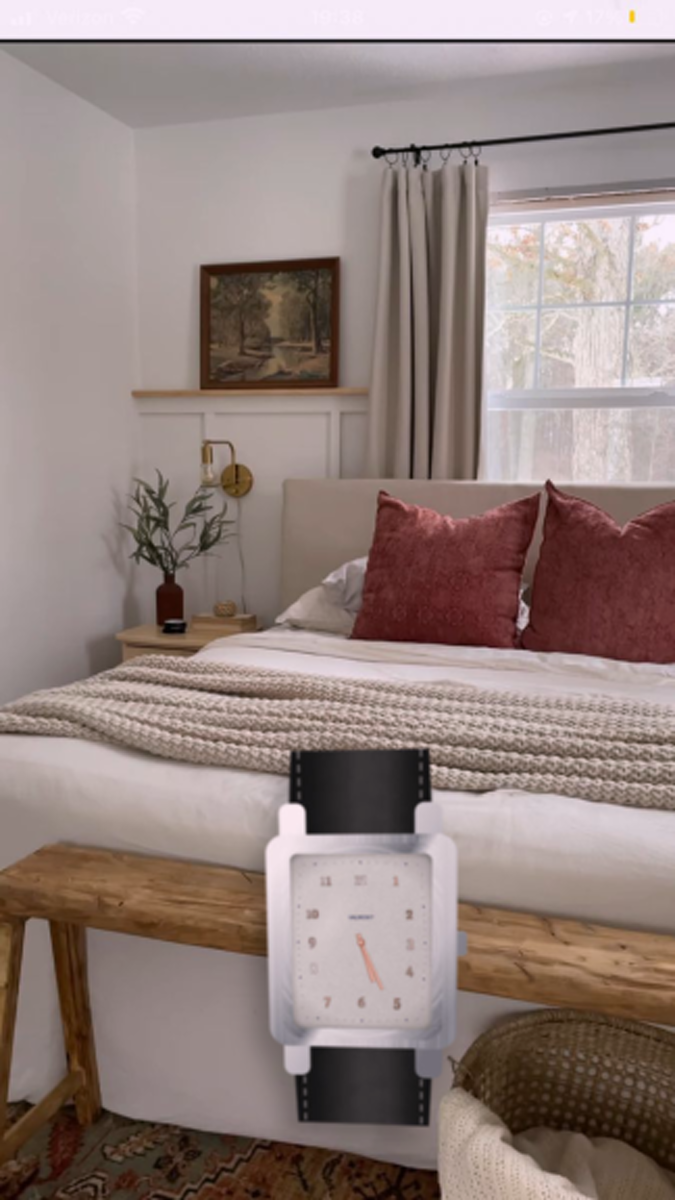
5:26
